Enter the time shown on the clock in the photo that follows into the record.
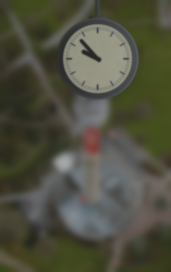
9:53
